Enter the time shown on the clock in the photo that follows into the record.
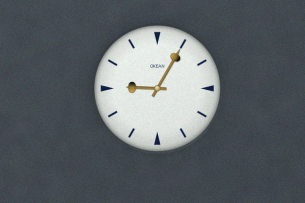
9:05
